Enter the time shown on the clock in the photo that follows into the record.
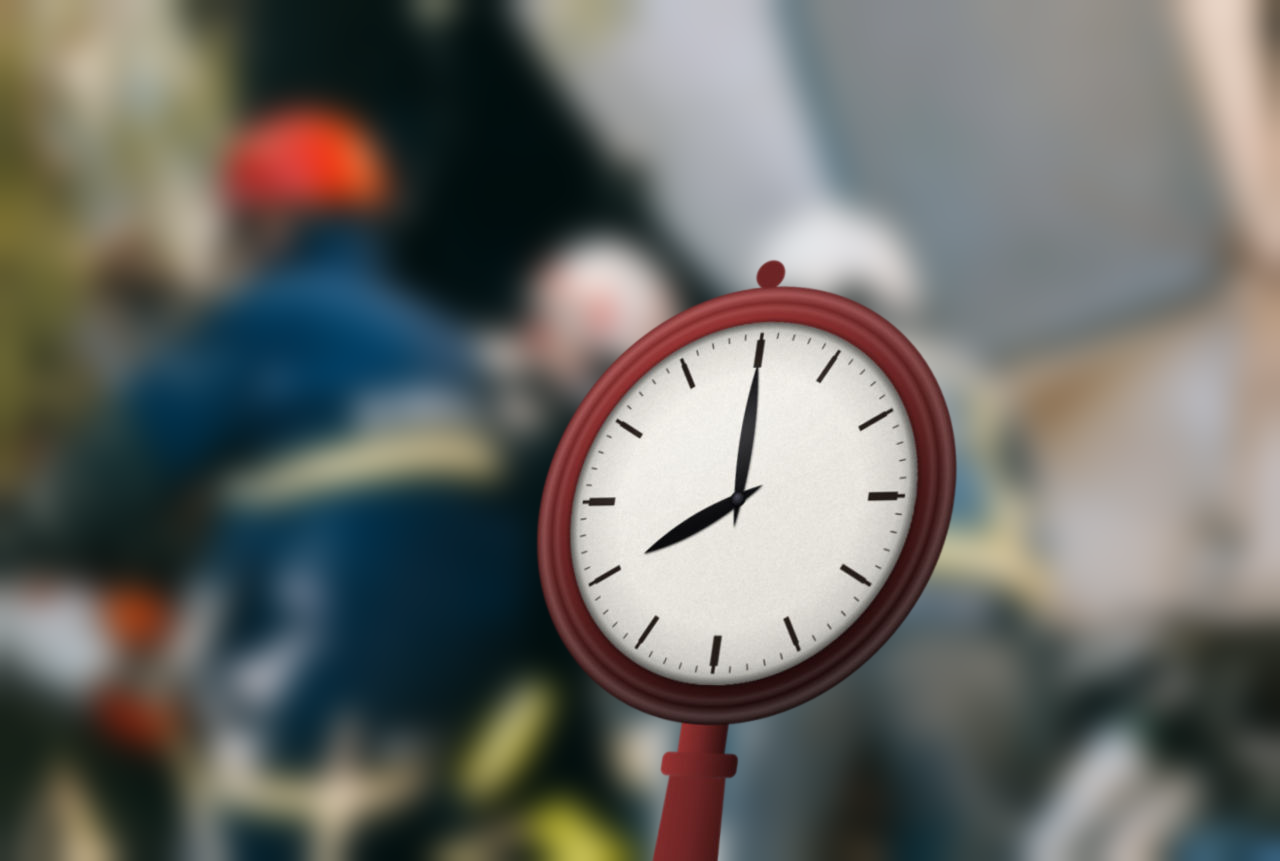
8:00
